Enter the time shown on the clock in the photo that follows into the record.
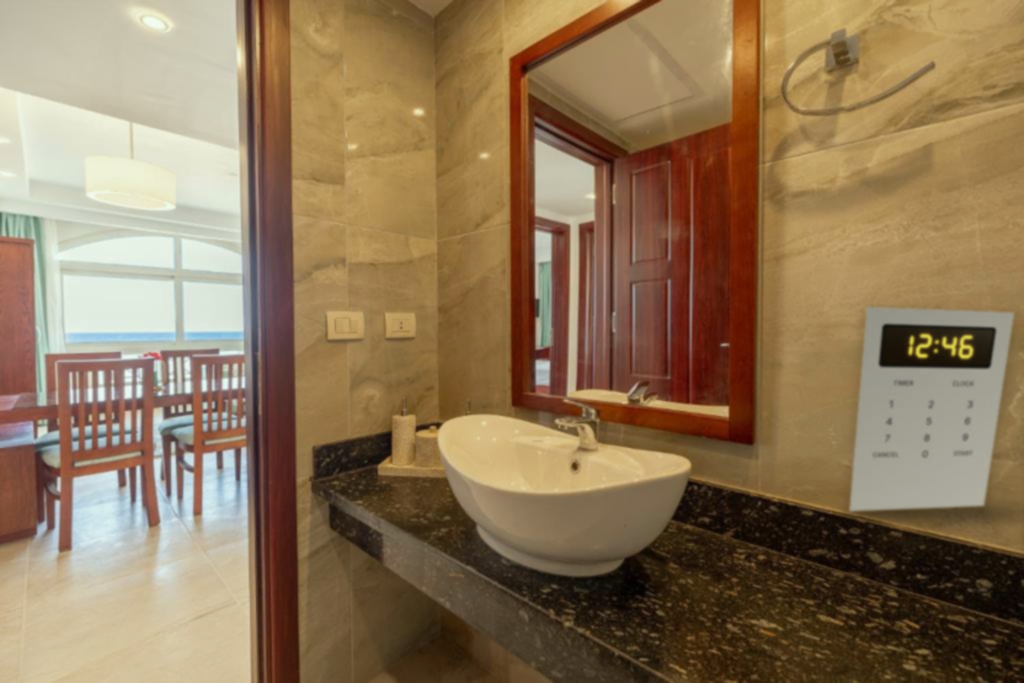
12:46
